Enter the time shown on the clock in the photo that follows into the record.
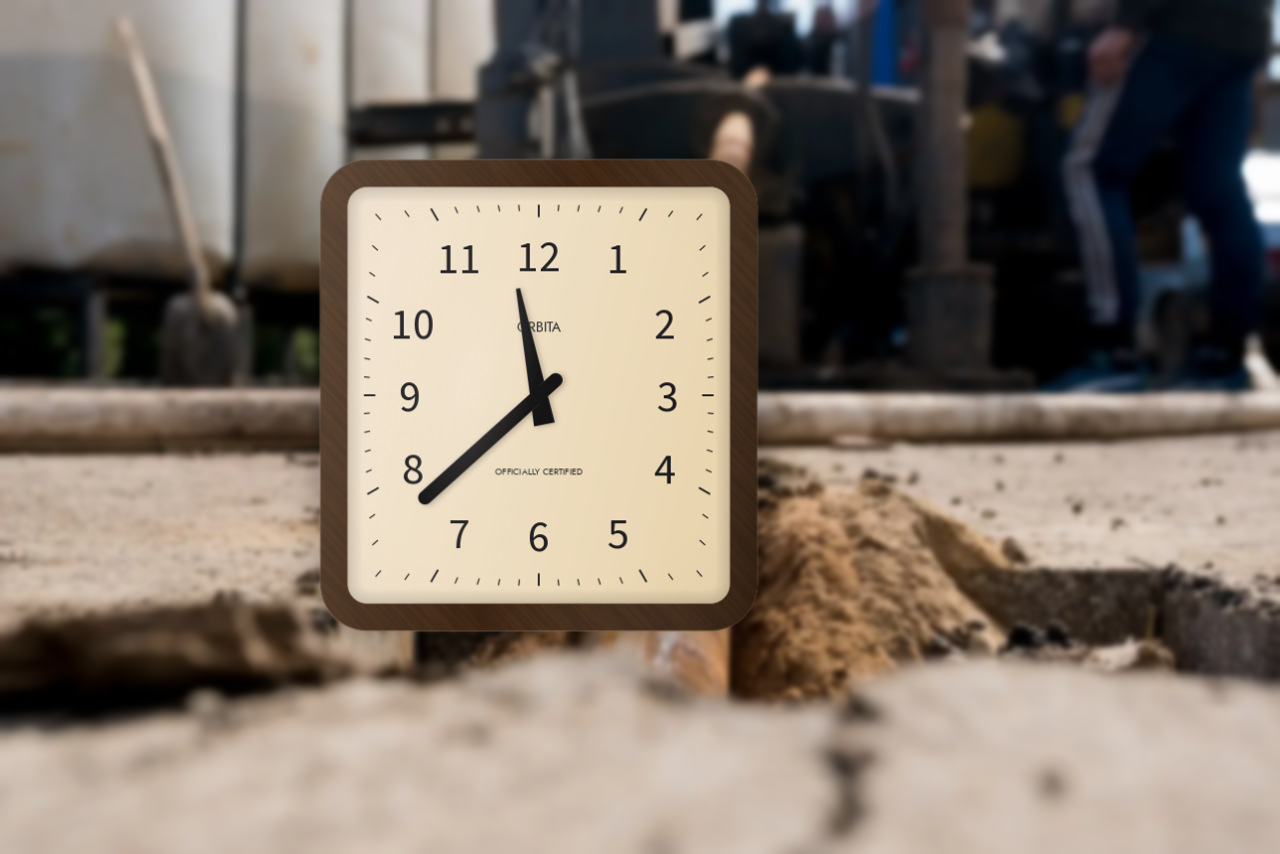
11:38
